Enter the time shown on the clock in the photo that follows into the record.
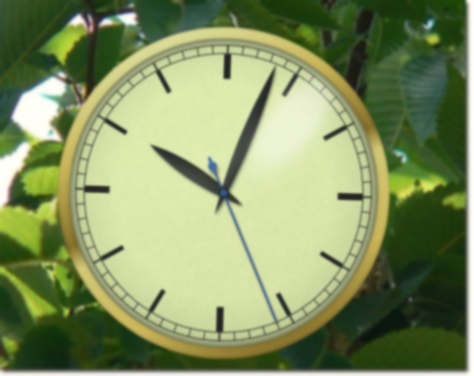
10:03:26
